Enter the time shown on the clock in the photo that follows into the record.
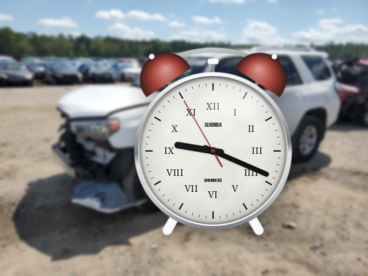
9:18:55
